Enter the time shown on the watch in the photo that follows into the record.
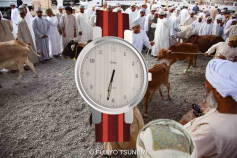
6:32
